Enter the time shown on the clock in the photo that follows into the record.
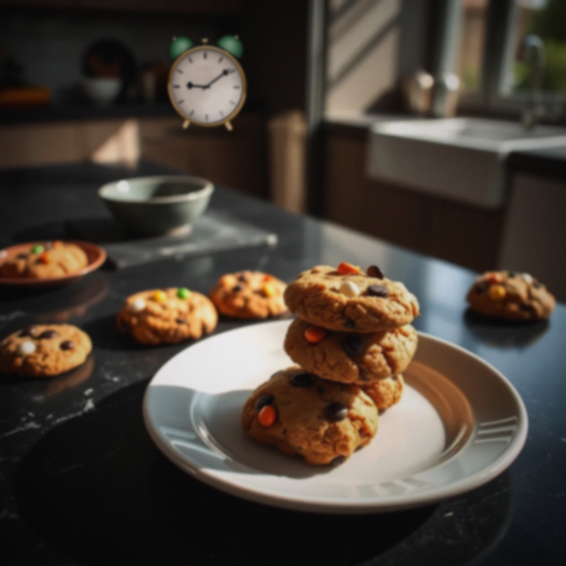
9:09
